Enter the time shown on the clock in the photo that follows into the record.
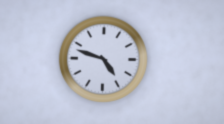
4:48
